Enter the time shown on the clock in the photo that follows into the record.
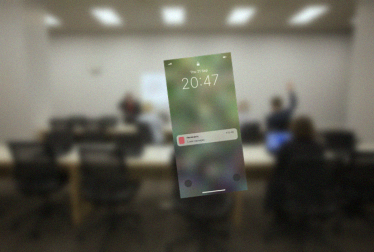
20:47
